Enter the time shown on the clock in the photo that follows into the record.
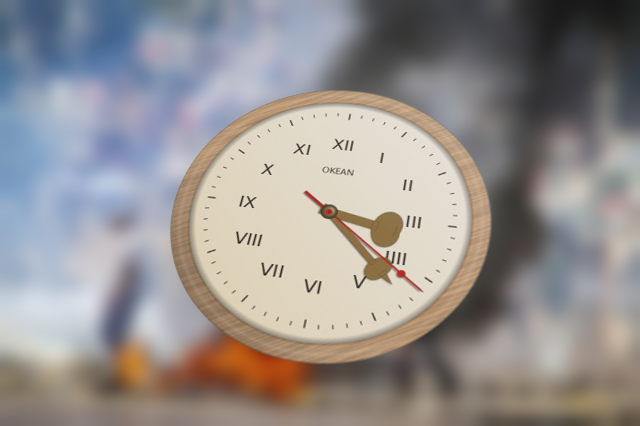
3:22:21
